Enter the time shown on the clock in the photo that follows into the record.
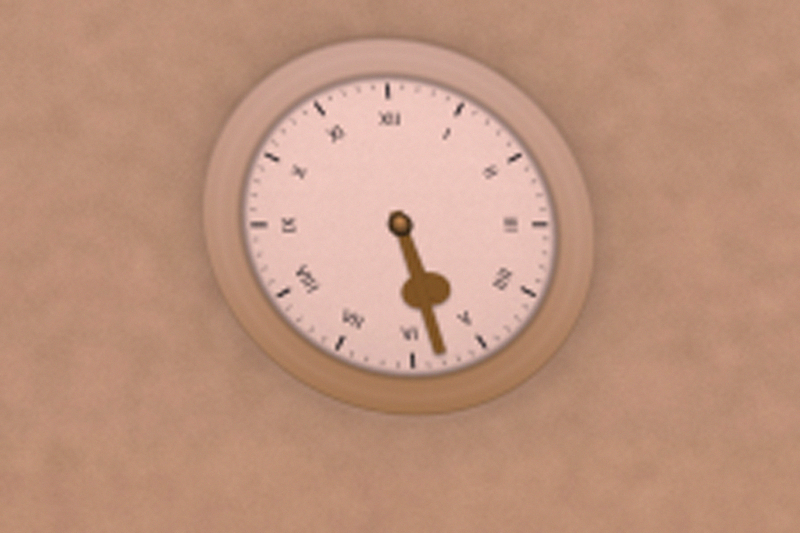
5:28
